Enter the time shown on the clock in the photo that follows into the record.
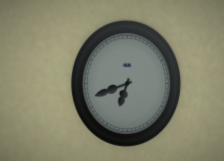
6:42
